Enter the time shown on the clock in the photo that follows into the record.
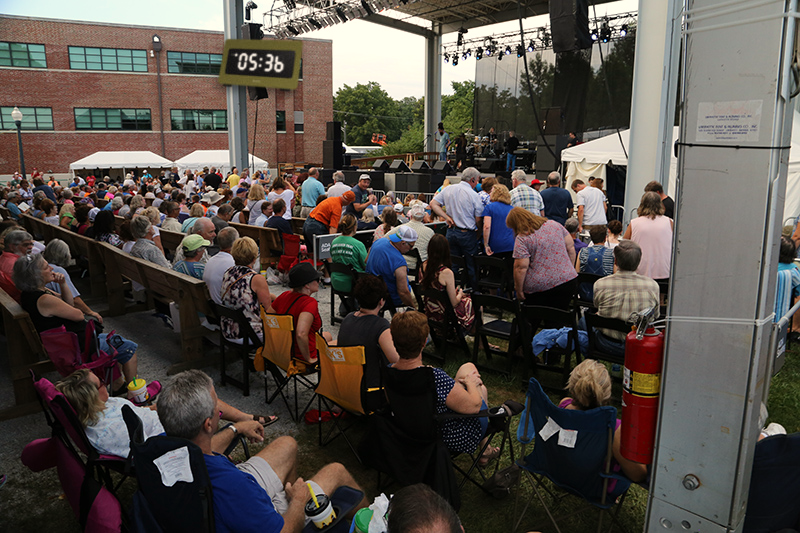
5:36
